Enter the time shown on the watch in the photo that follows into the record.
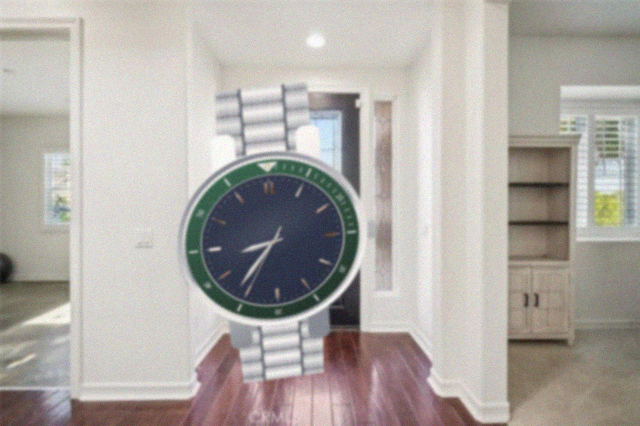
8:36:35
